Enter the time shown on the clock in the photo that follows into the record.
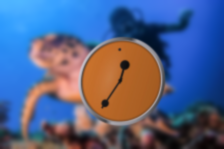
12:36
